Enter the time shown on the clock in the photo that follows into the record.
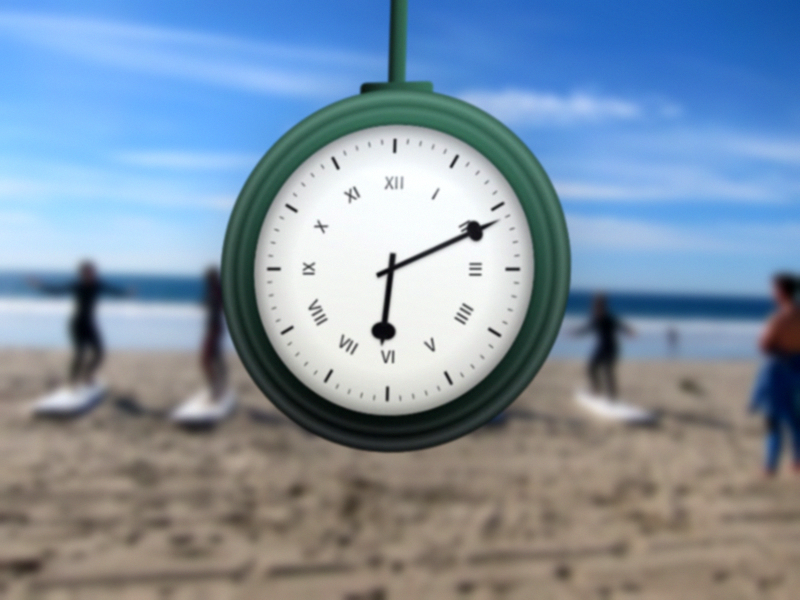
6:11
